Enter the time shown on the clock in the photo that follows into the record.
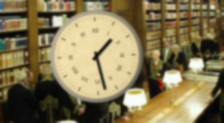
1:28
